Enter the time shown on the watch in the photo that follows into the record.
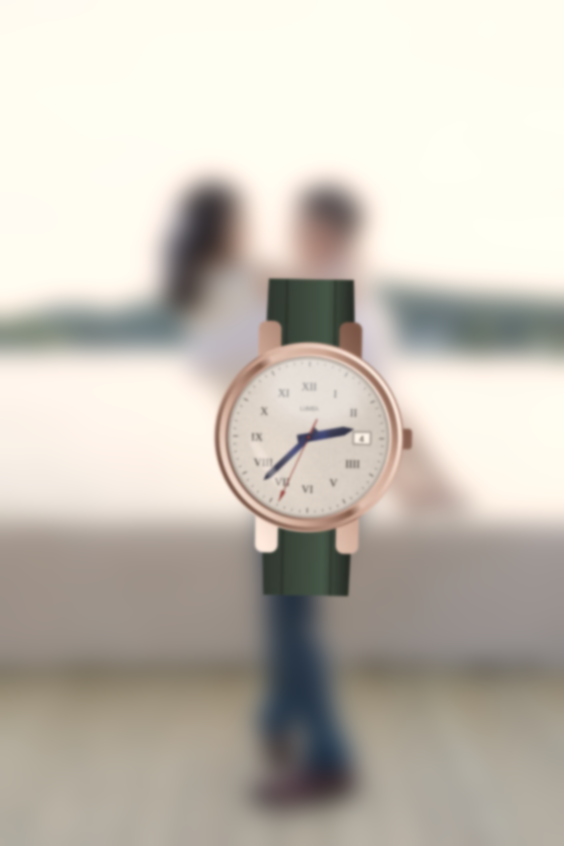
2:37:34
